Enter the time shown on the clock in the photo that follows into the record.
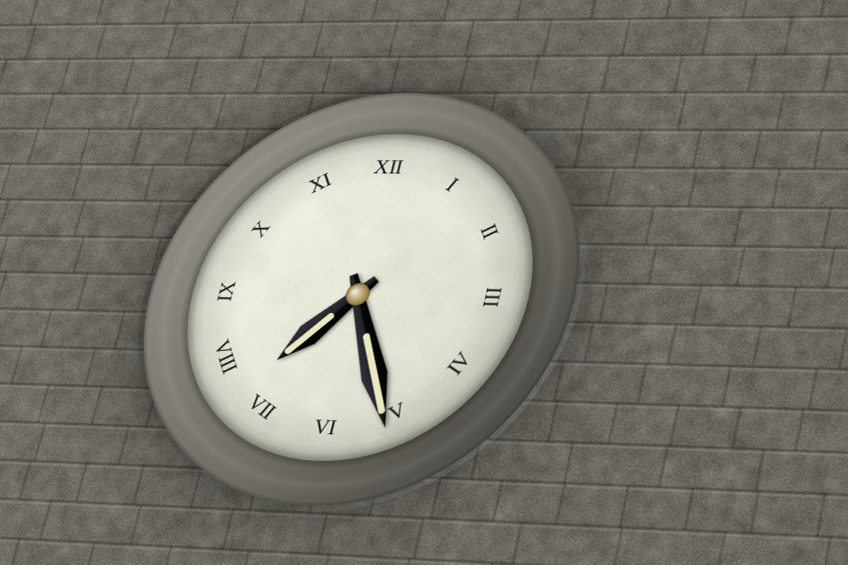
7:26
